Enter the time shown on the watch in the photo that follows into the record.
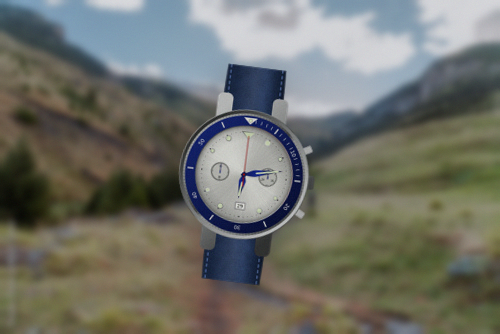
6:13
